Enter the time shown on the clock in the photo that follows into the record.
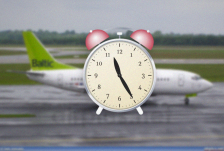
11:25
